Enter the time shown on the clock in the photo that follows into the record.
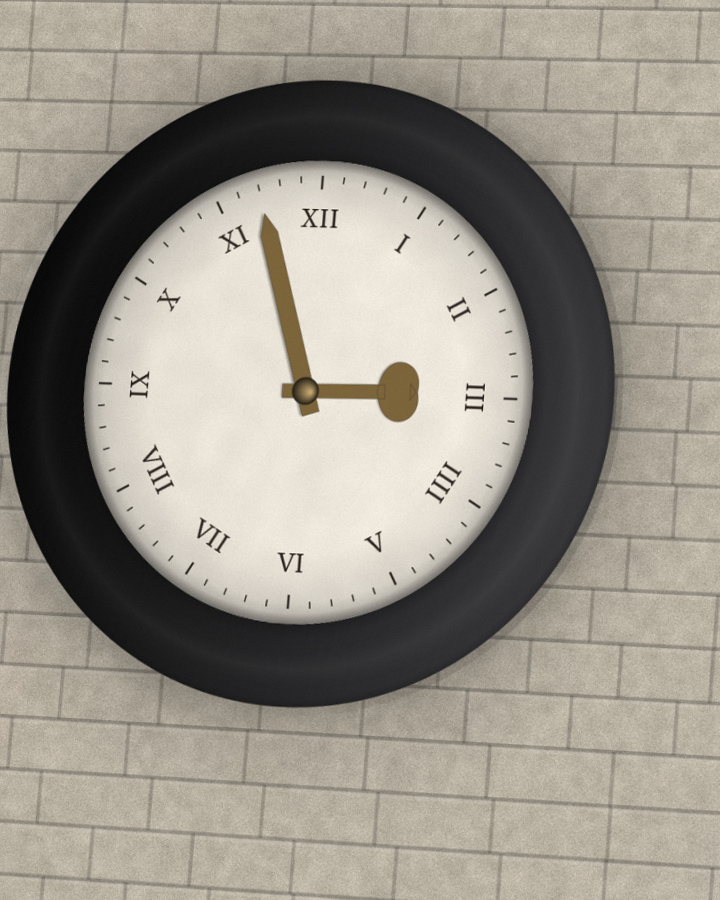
2:57
